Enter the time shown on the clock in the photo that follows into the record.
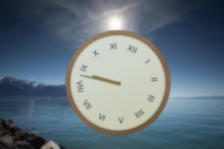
8:43
